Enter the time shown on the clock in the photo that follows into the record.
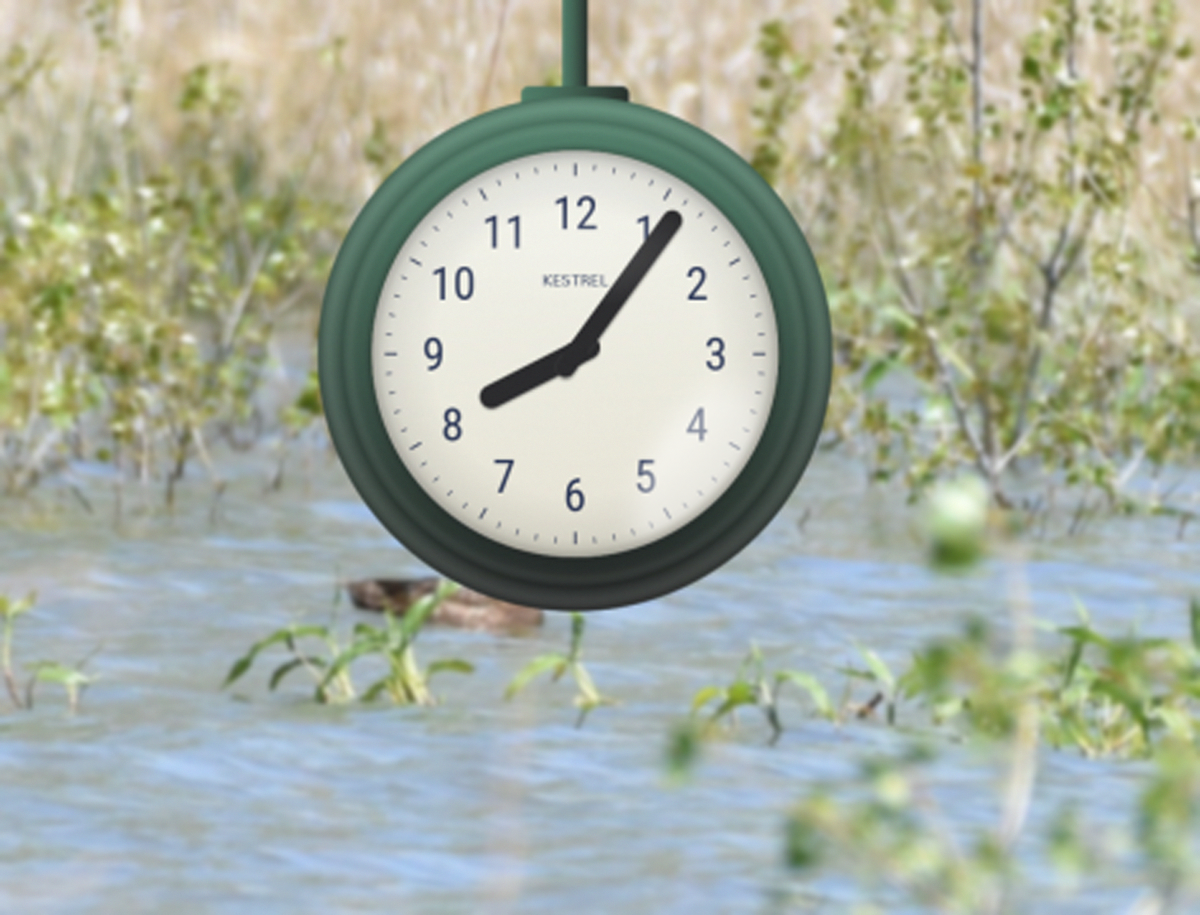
8:06
